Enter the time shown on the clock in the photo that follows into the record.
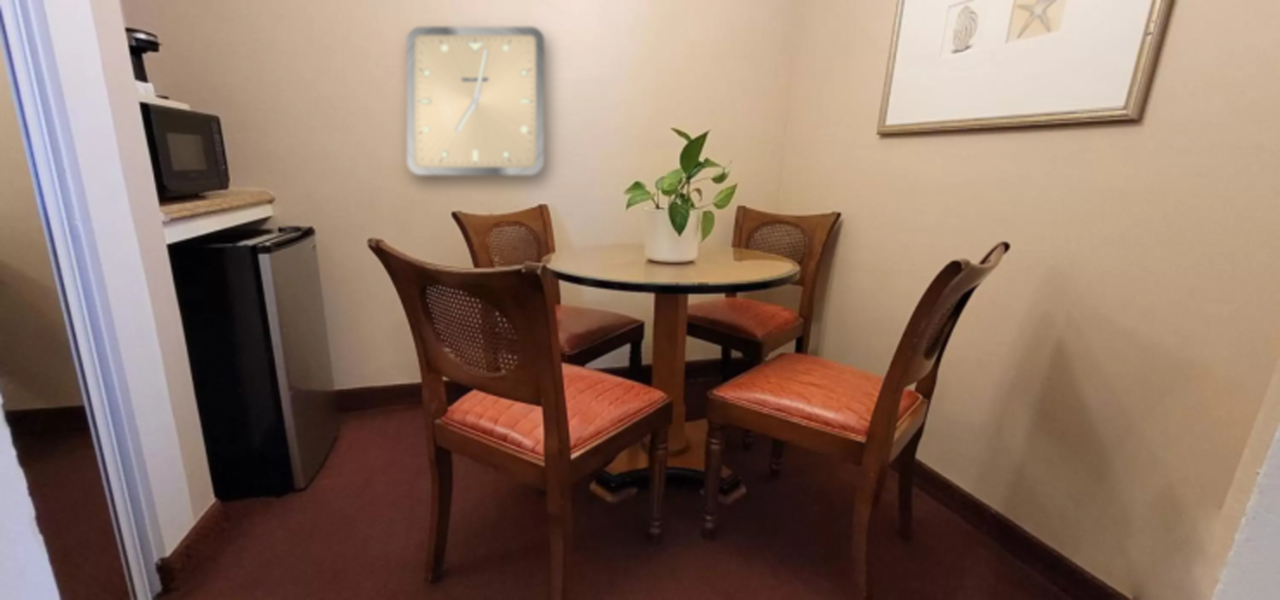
7:02
